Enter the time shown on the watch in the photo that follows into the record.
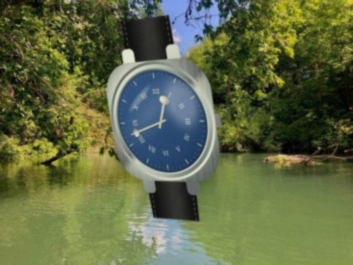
12:42
